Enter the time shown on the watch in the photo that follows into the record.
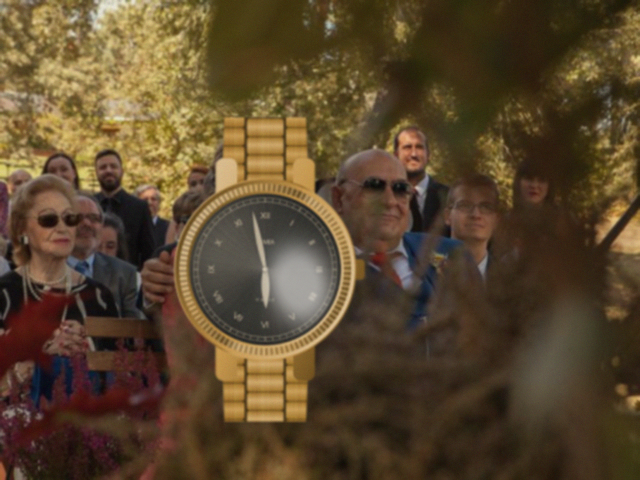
5:58
